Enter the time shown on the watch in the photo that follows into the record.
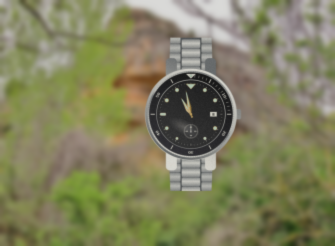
10:58
